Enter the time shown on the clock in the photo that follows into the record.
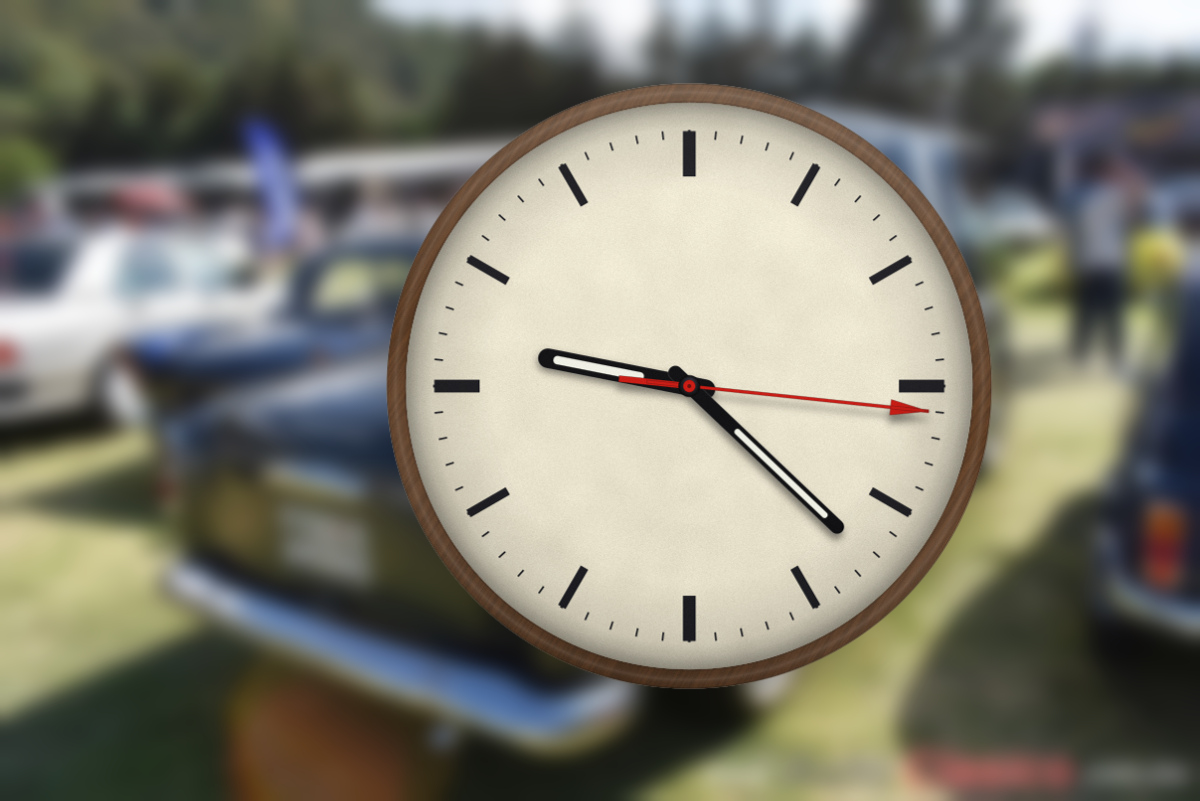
9:22:16
